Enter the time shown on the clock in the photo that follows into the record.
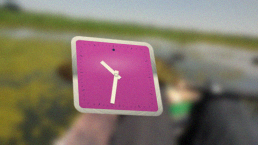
10:32
